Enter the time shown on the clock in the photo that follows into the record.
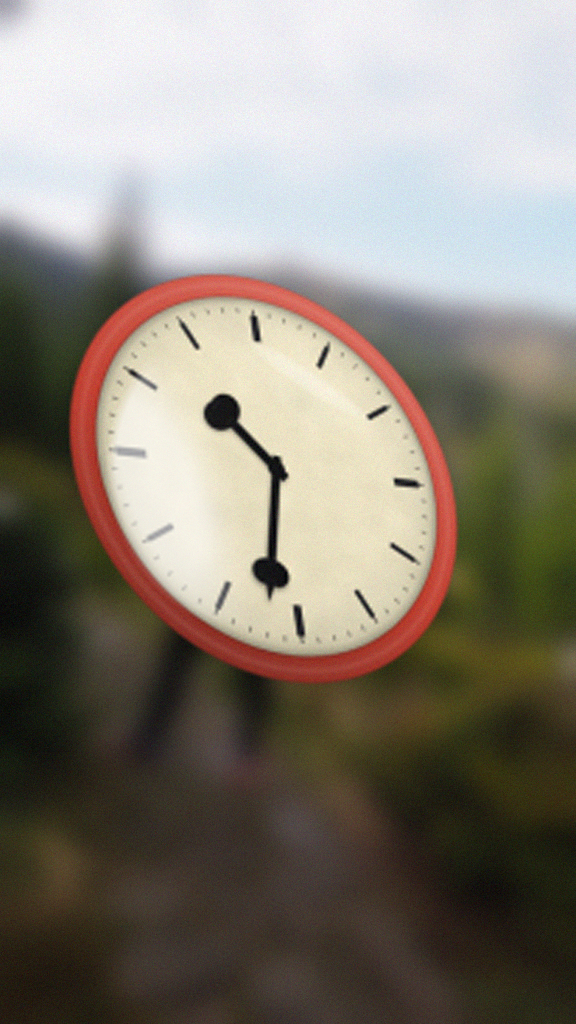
10:32
